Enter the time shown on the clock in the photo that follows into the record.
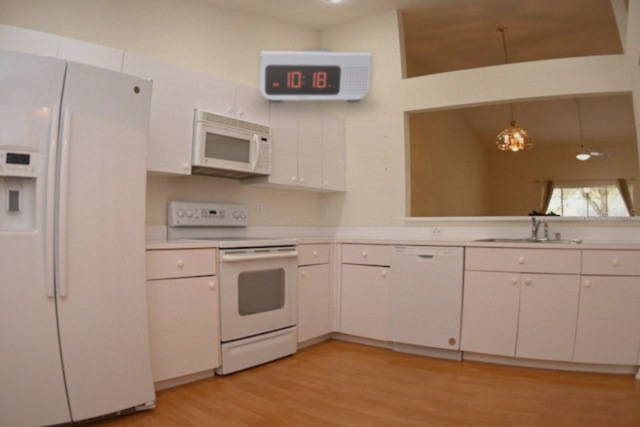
10:18
